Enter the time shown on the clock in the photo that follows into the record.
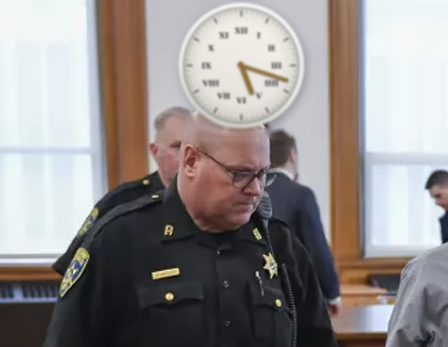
5:18
